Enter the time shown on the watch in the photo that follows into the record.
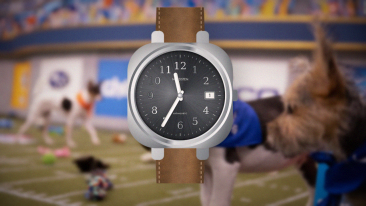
11:35
